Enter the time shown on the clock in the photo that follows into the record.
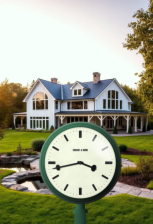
3:43
